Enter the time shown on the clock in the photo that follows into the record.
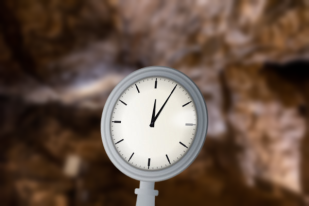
12:05
